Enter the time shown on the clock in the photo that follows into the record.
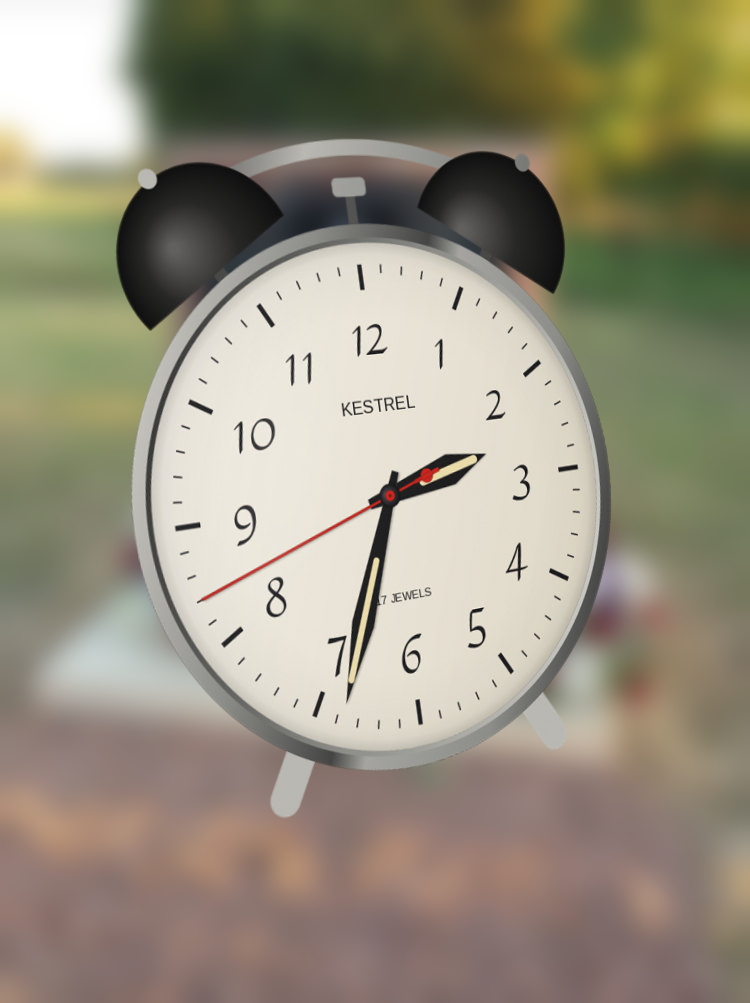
2:33:42
